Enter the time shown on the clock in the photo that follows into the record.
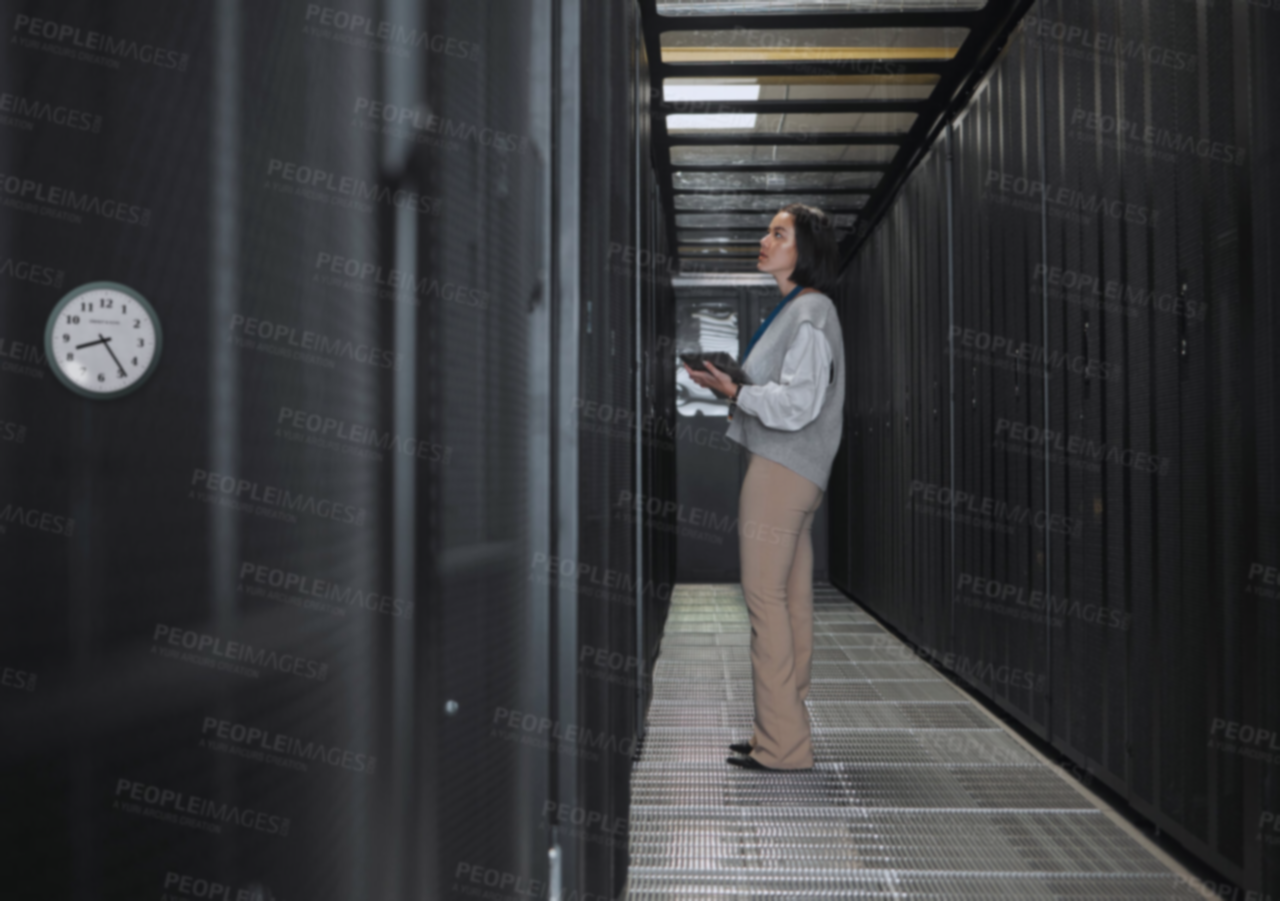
8:24
